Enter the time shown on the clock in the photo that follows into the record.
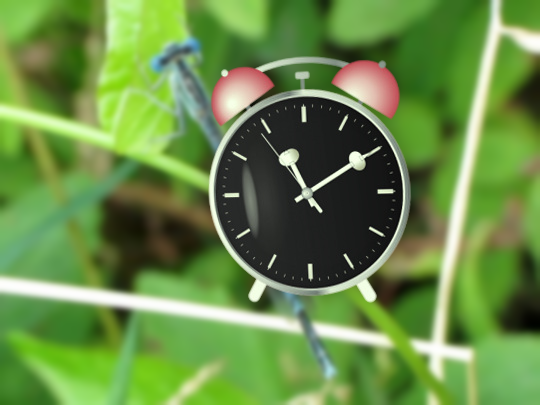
11:09:54
